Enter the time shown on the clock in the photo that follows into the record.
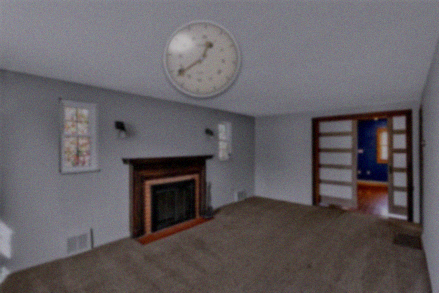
12:38
